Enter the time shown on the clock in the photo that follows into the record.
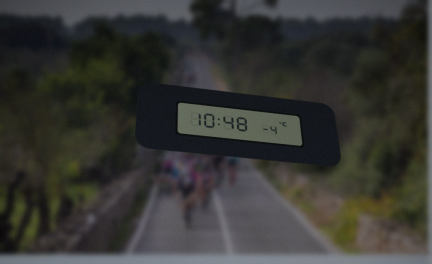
10:48
